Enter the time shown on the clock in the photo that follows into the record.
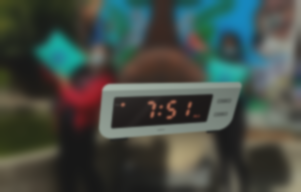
7:51
